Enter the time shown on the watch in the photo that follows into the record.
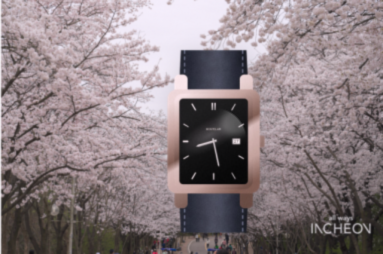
8:28
